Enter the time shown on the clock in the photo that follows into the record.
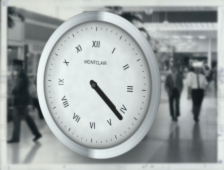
4:22
